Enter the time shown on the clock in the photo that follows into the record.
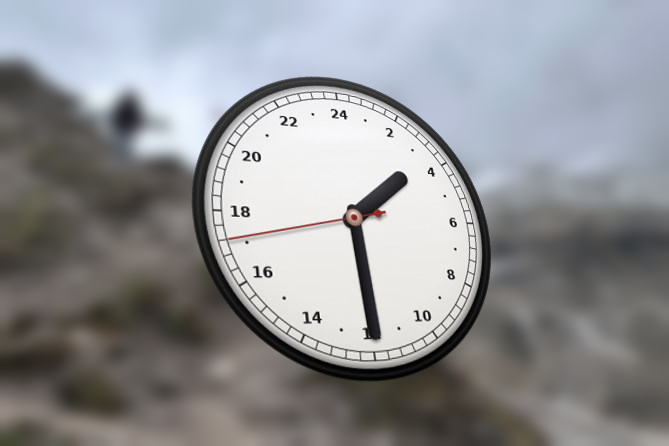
3:29:43
